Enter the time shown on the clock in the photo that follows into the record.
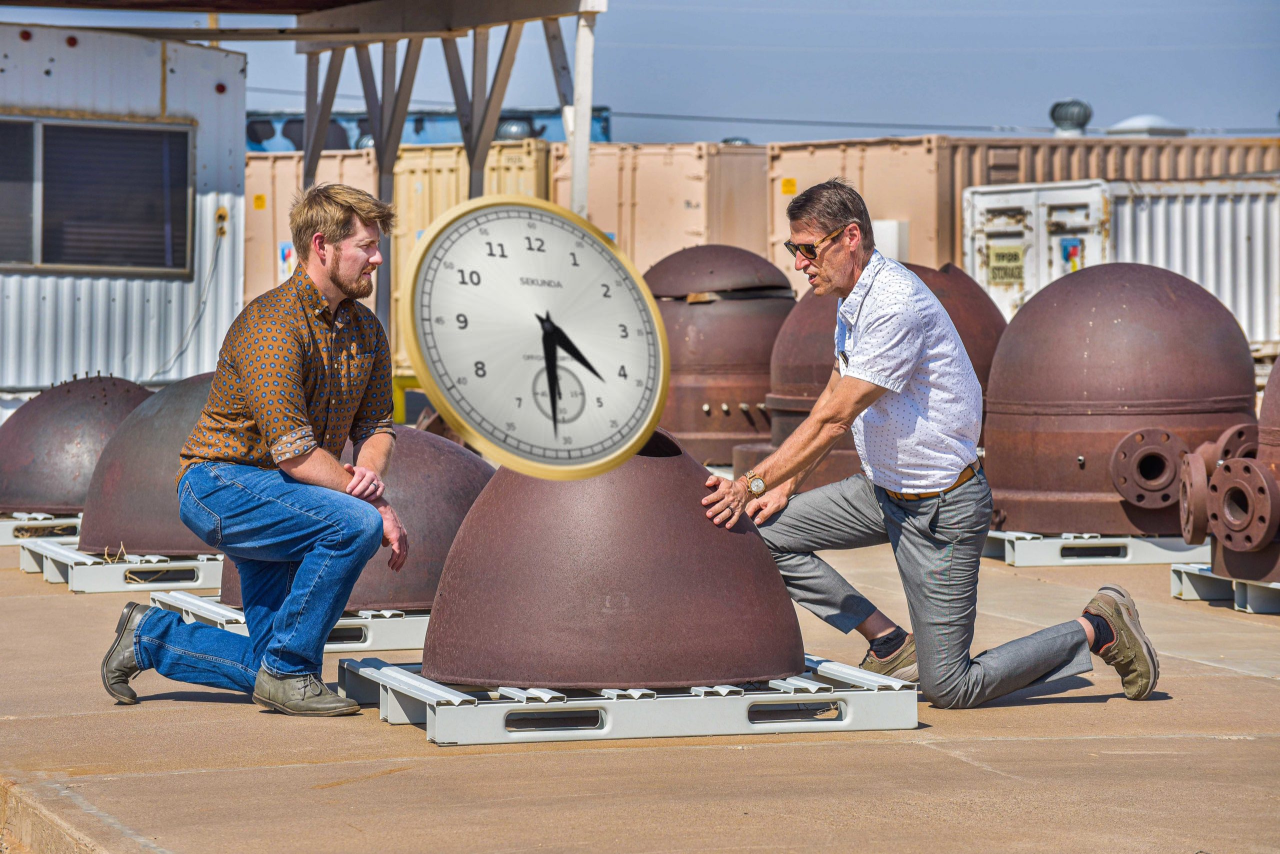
4:31
